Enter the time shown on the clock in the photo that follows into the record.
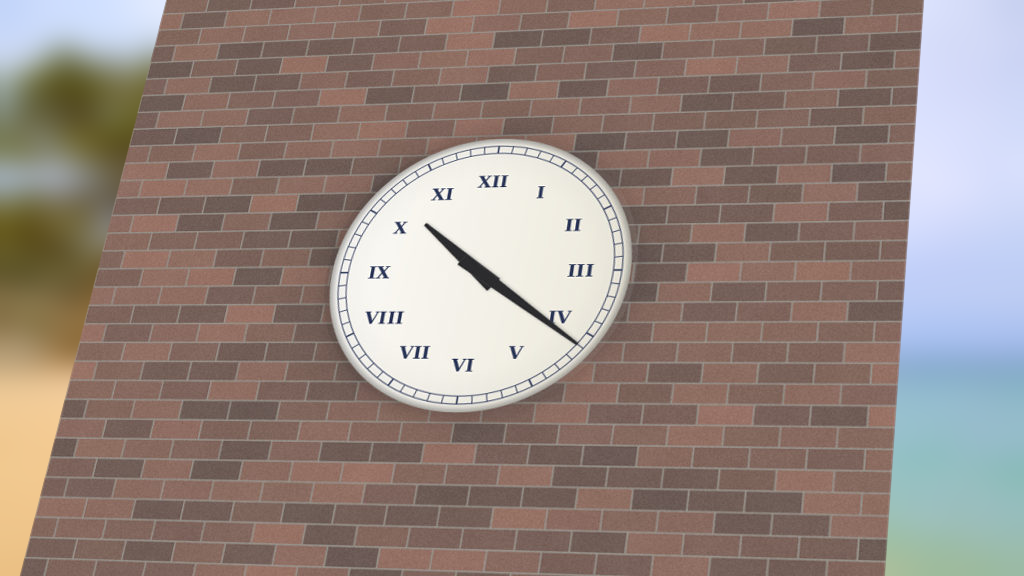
10:21
